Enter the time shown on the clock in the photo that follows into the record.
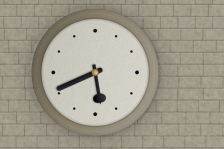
5:41
